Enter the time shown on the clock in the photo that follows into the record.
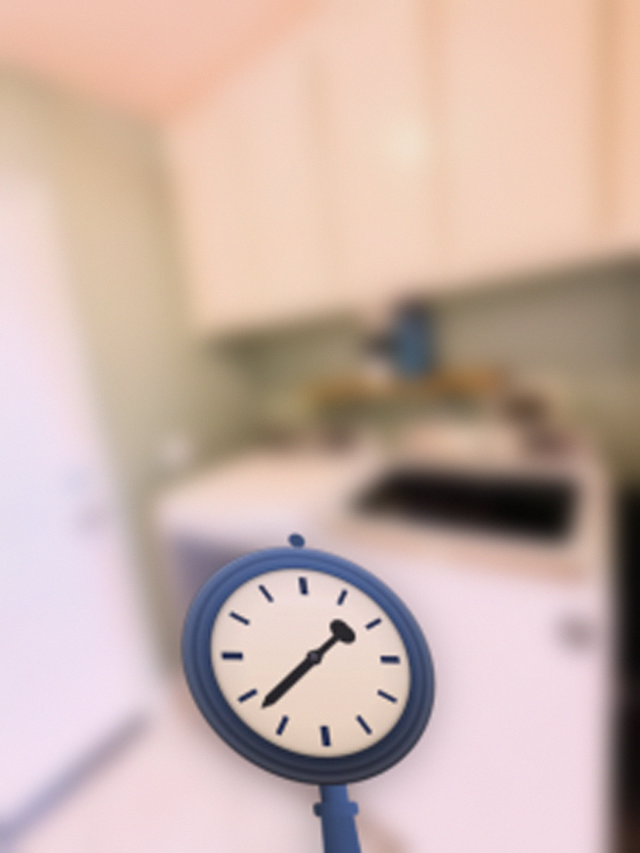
1:38
